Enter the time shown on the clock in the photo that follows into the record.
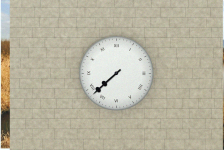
7:38
